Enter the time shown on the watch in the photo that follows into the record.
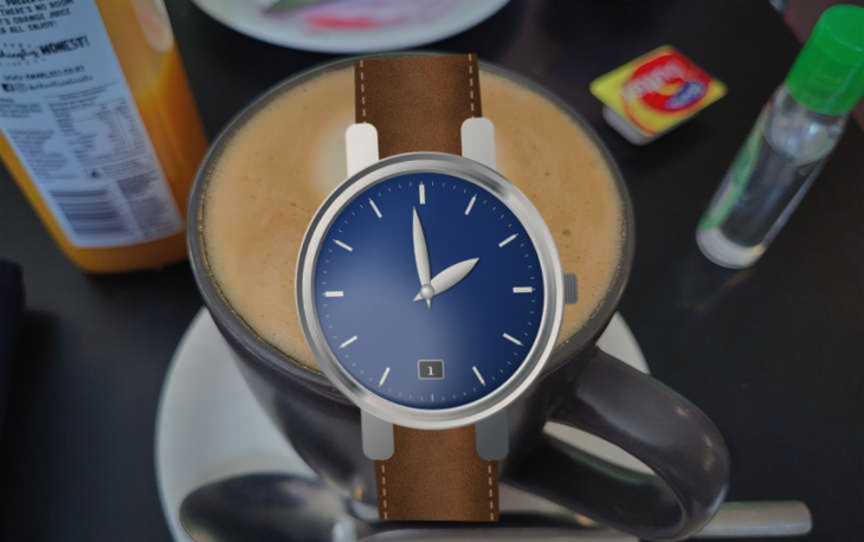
1:59
